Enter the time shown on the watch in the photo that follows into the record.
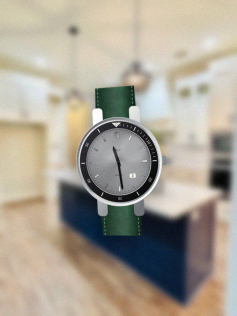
11:29
